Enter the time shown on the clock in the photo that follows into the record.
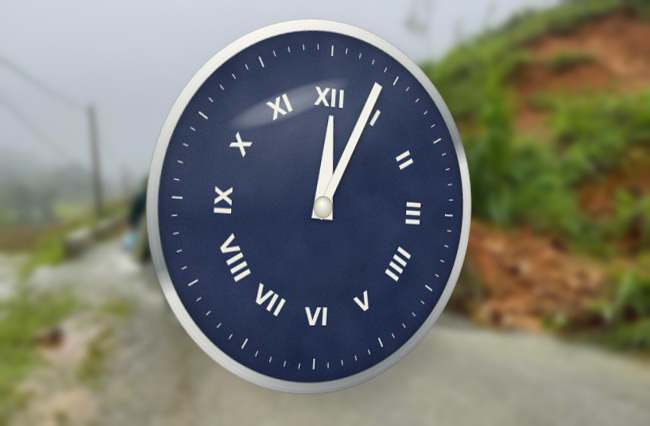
12:04
